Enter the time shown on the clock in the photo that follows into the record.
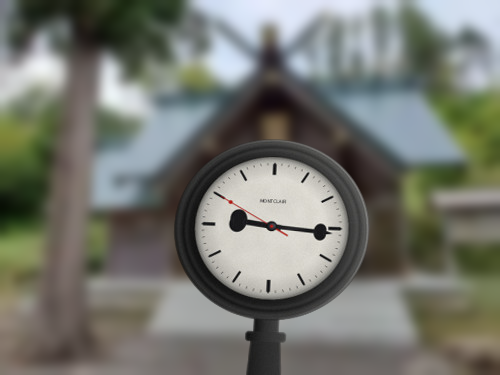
9:15:50
